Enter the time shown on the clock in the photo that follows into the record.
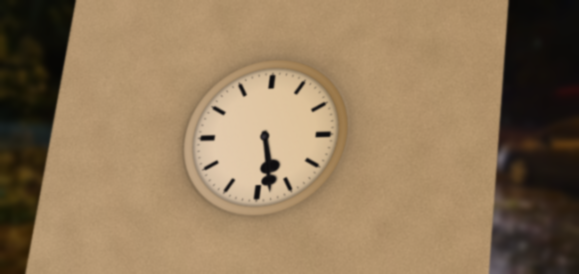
5:28
